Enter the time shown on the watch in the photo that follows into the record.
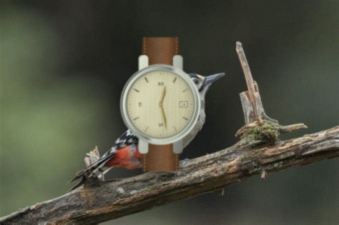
12:28
